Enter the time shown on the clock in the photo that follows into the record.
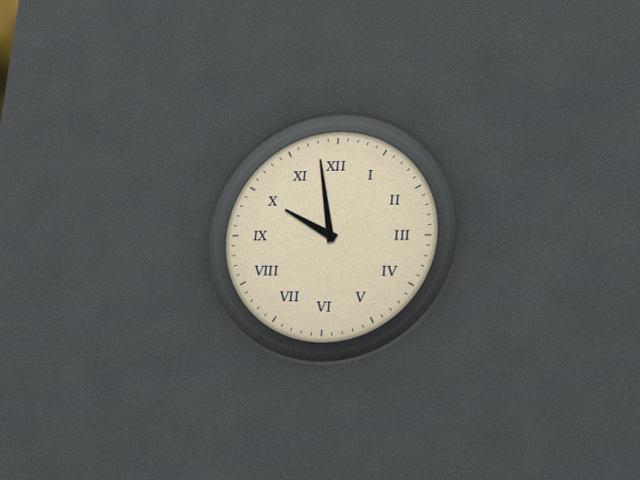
9:58
